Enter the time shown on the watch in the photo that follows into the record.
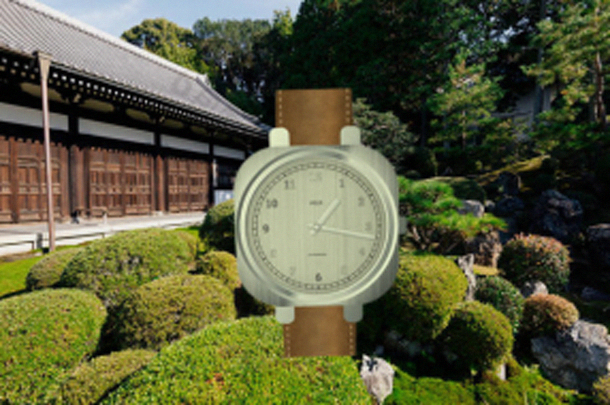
1:17
